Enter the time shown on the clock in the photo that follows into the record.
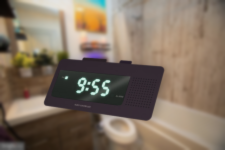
9:55
